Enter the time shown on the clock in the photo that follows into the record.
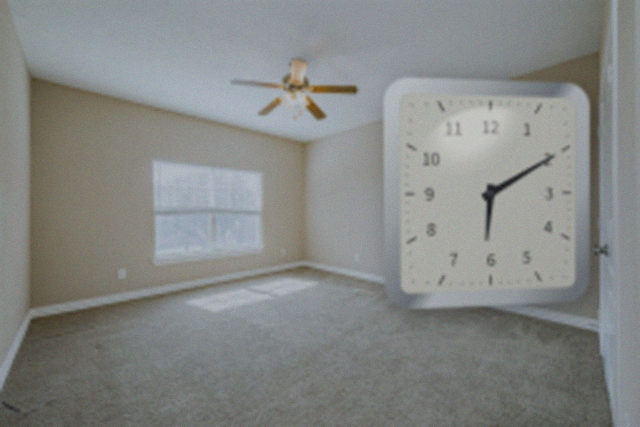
6:10
